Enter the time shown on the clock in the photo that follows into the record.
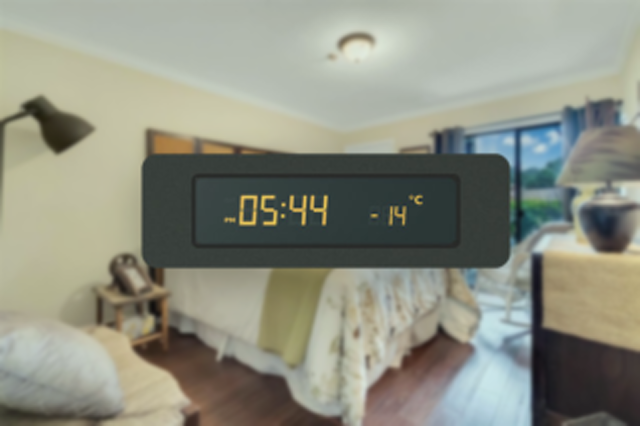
5:44
